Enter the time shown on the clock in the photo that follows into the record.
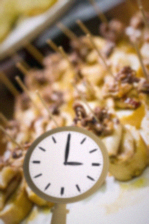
3:00
